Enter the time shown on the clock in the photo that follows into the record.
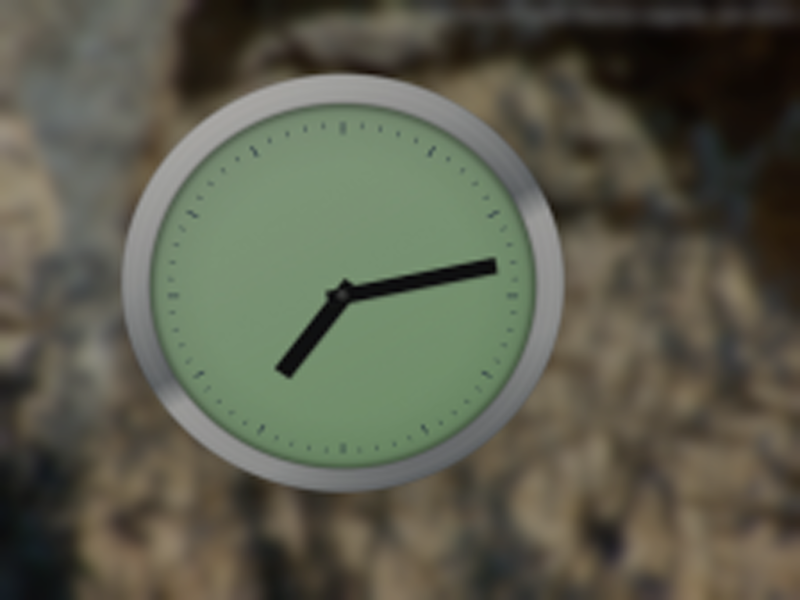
7:13
